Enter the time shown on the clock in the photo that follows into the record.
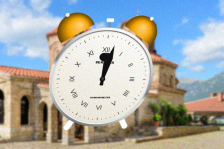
12:02
